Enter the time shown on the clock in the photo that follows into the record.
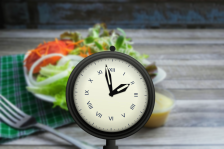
1:58
